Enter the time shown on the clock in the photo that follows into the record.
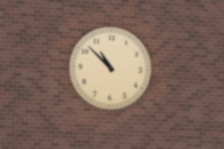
10:52
